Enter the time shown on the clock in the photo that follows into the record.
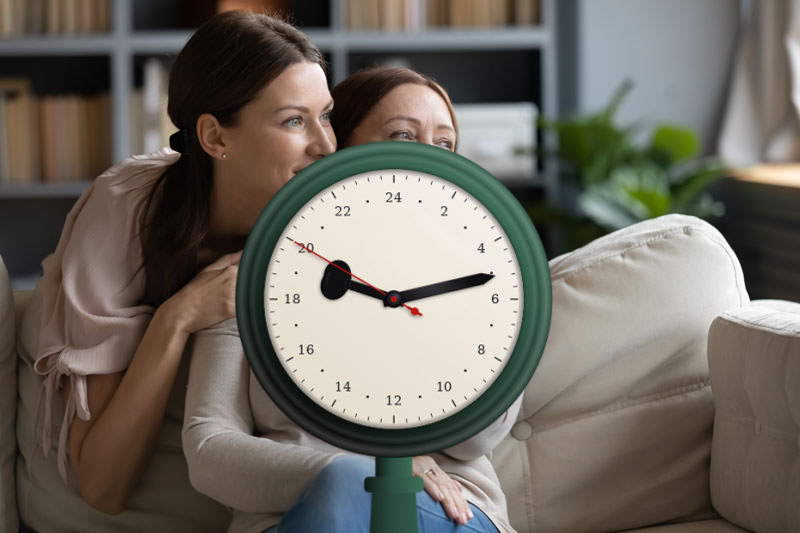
19:12:50
